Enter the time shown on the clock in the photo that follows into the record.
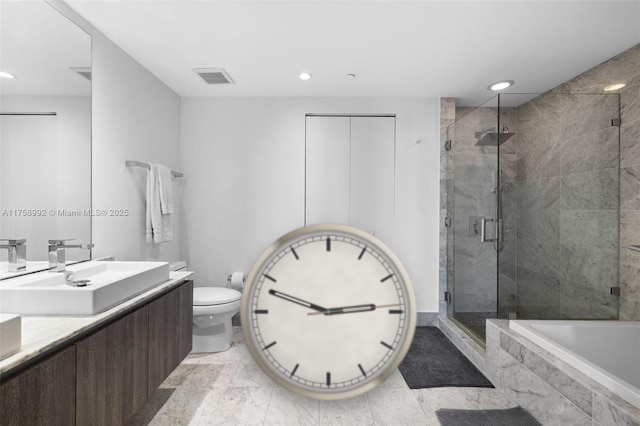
2:48:14
